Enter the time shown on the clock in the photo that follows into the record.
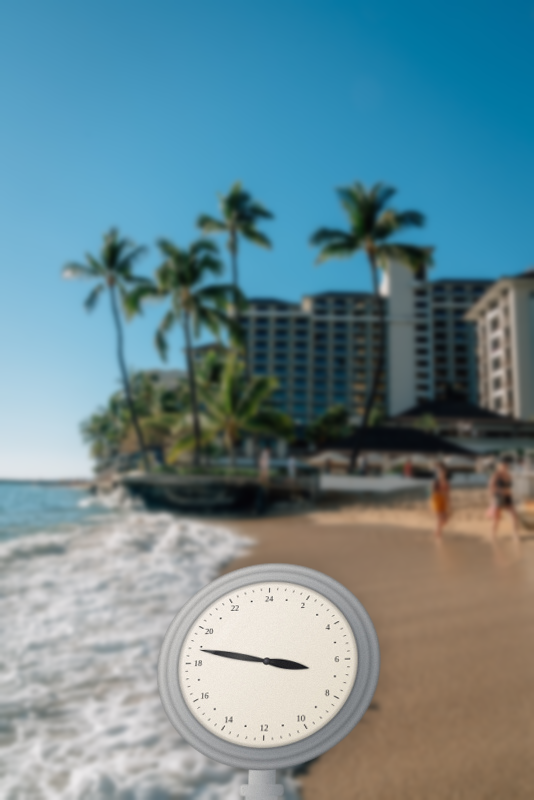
6:47
